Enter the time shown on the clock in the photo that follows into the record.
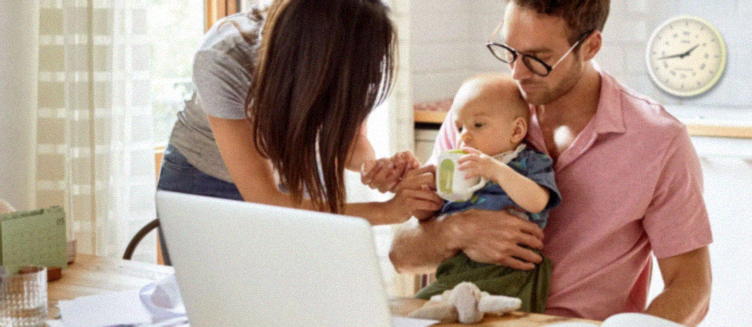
1:43
